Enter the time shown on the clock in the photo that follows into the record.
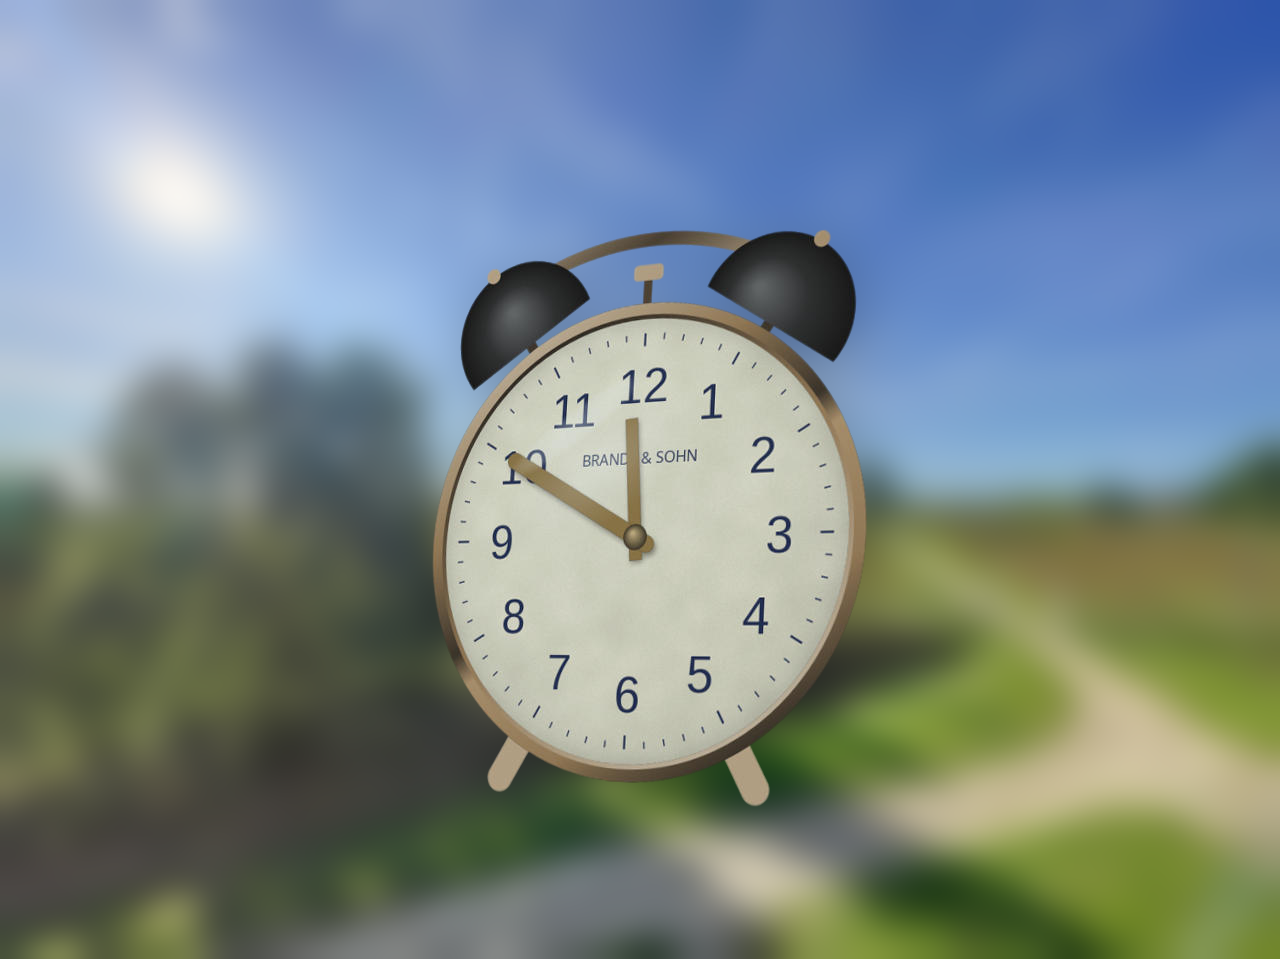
11:50
